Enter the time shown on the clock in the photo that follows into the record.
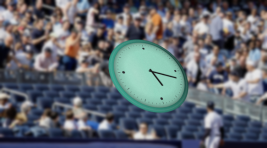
5:18
